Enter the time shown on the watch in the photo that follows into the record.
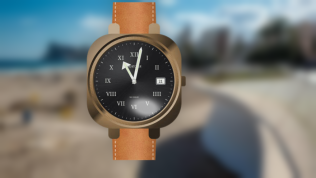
11:02
